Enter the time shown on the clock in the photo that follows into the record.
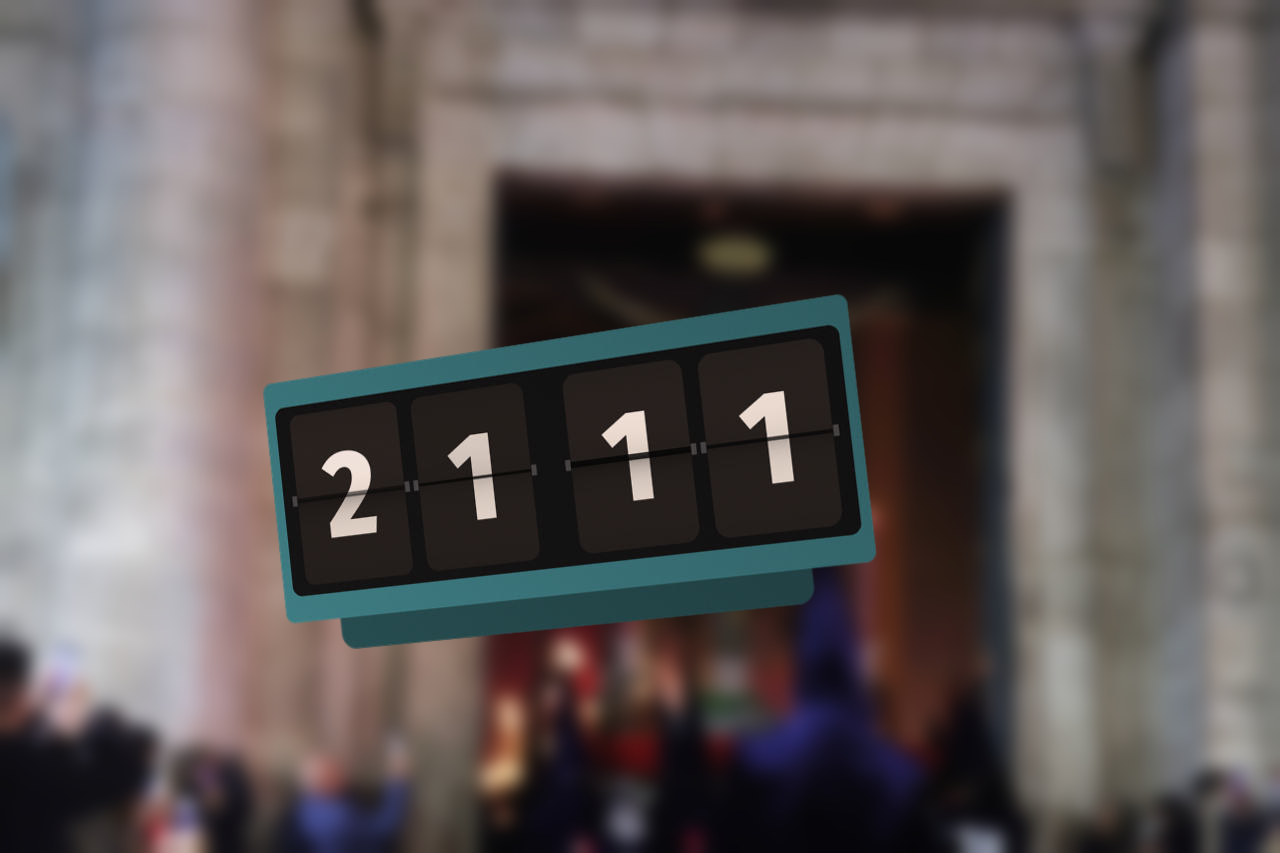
21:11
